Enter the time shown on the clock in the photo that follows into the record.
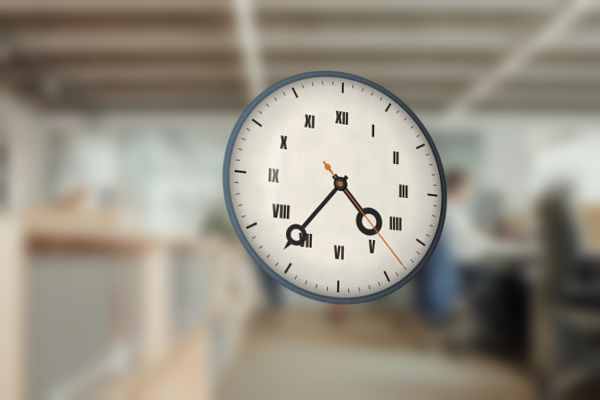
4:36:23
